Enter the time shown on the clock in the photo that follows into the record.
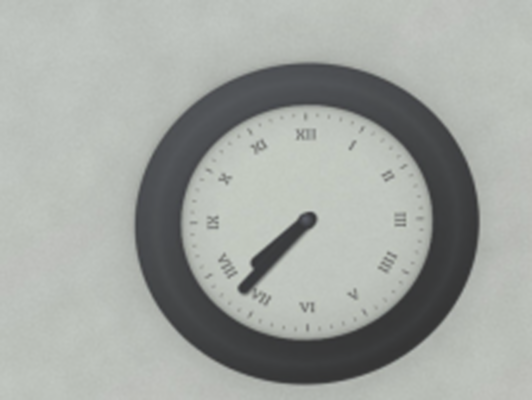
7:37
